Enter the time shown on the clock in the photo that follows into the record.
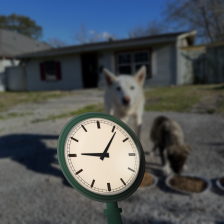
9:06
